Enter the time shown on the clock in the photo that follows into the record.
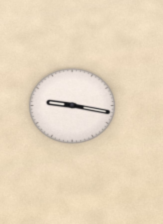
9:17
